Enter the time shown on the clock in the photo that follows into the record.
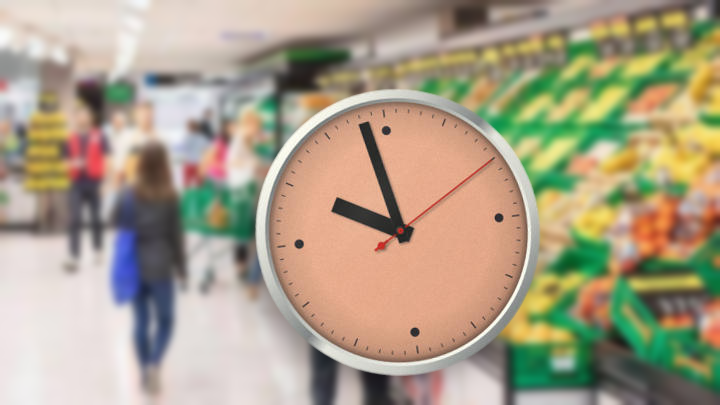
9:58:10
